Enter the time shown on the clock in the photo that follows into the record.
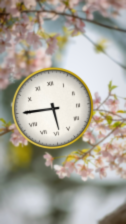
5:45
